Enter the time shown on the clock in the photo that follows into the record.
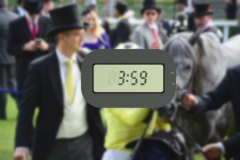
3:59
